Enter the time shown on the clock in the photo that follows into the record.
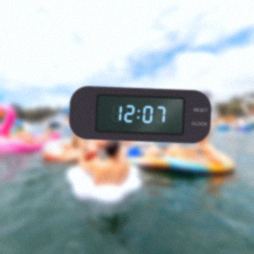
12:07
